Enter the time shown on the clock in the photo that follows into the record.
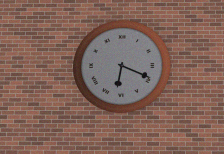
6:19
